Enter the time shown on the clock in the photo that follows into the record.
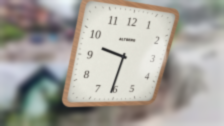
9:31
